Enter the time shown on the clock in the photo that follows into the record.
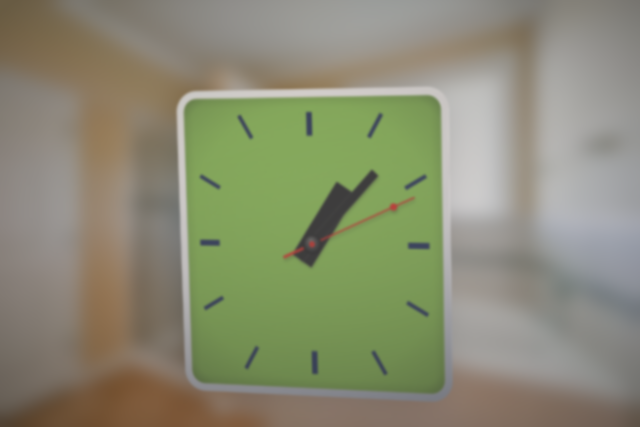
1:07:11
